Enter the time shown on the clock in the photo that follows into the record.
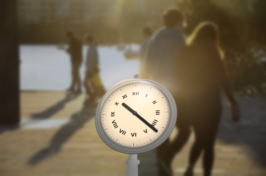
10:22
